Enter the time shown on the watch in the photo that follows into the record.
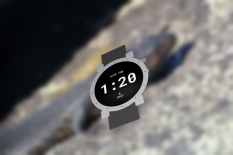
1:20
